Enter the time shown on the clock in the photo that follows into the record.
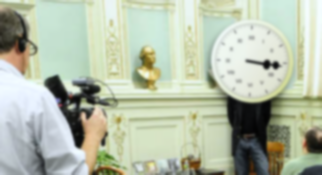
3:16
